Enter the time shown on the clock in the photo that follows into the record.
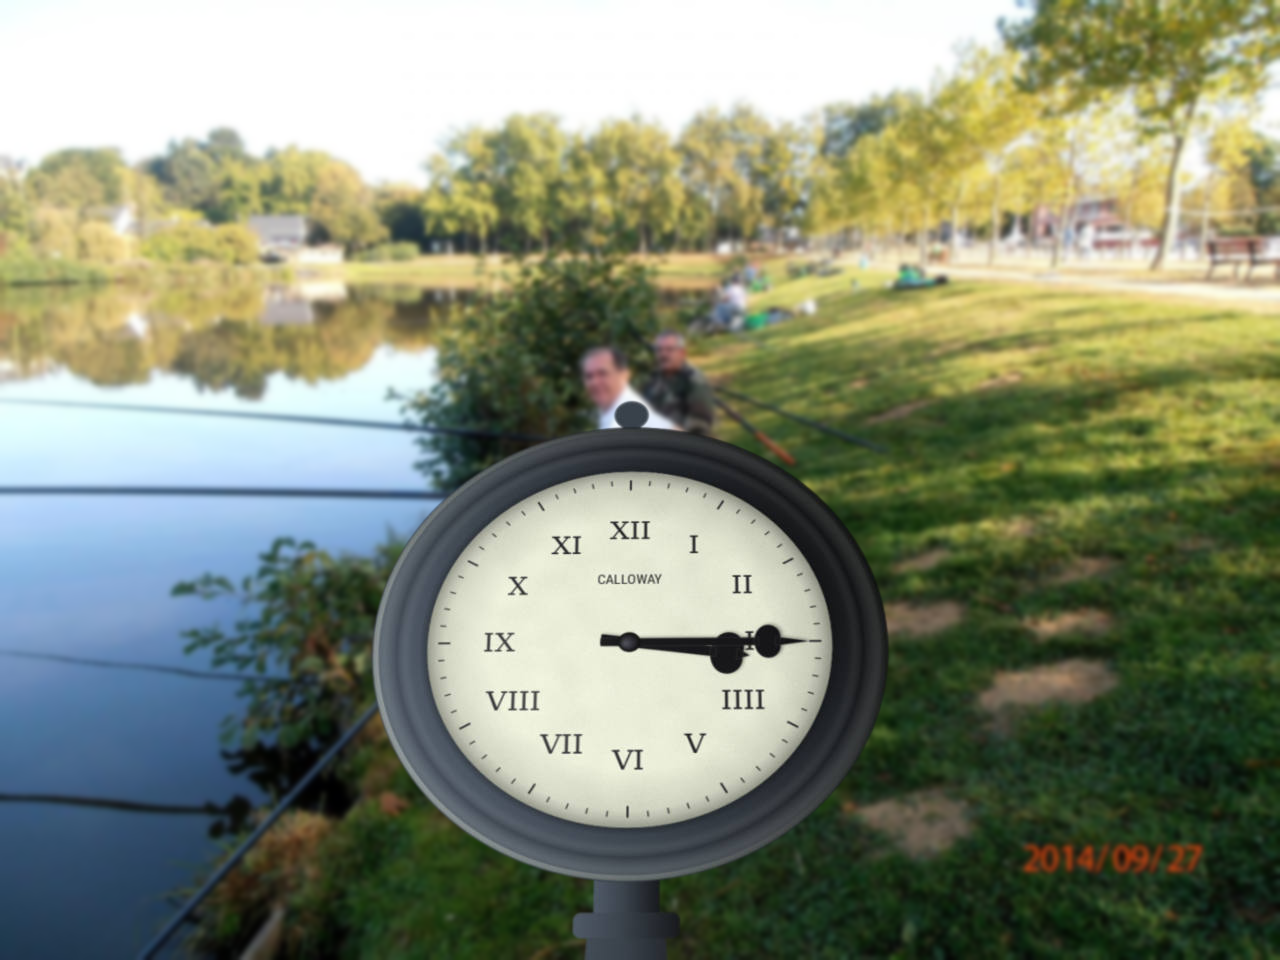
3:15
